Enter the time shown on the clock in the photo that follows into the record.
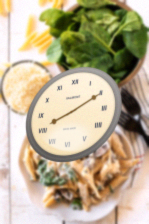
8:10
